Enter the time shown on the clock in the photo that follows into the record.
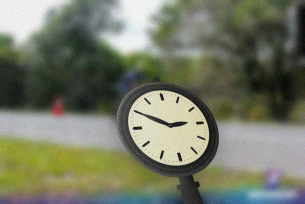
2:50
